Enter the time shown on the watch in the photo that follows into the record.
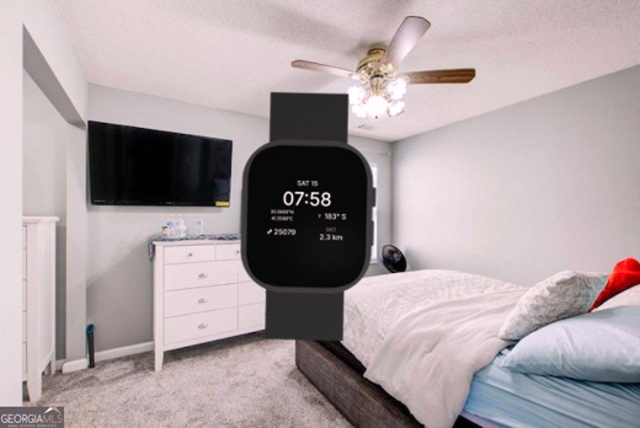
7:58
